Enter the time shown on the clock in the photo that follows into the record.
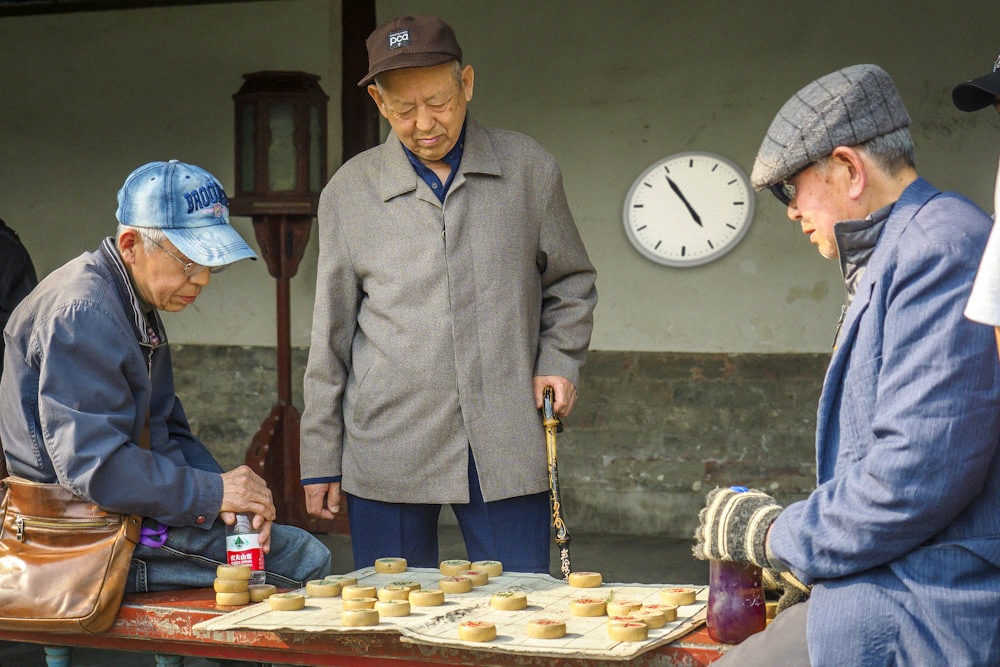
4:54
